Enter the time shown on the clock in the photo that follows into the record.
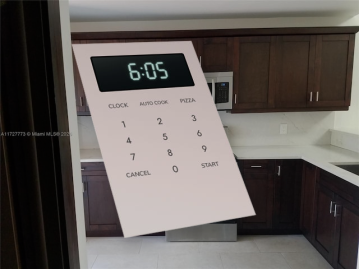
6:05
